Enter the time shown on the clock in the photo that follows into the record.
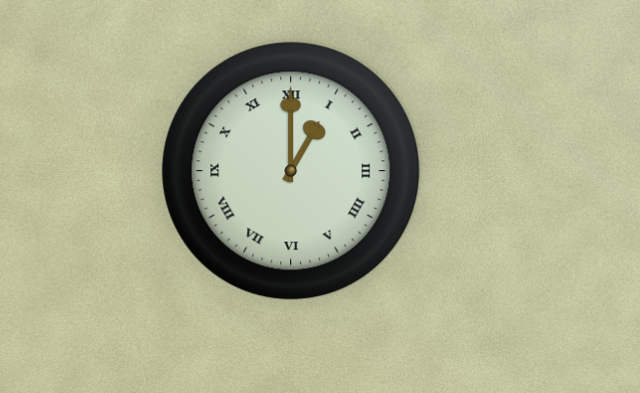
1:00
